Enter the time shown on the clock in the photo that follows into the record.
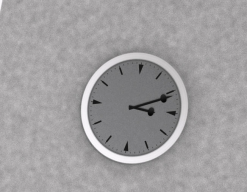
3:11
